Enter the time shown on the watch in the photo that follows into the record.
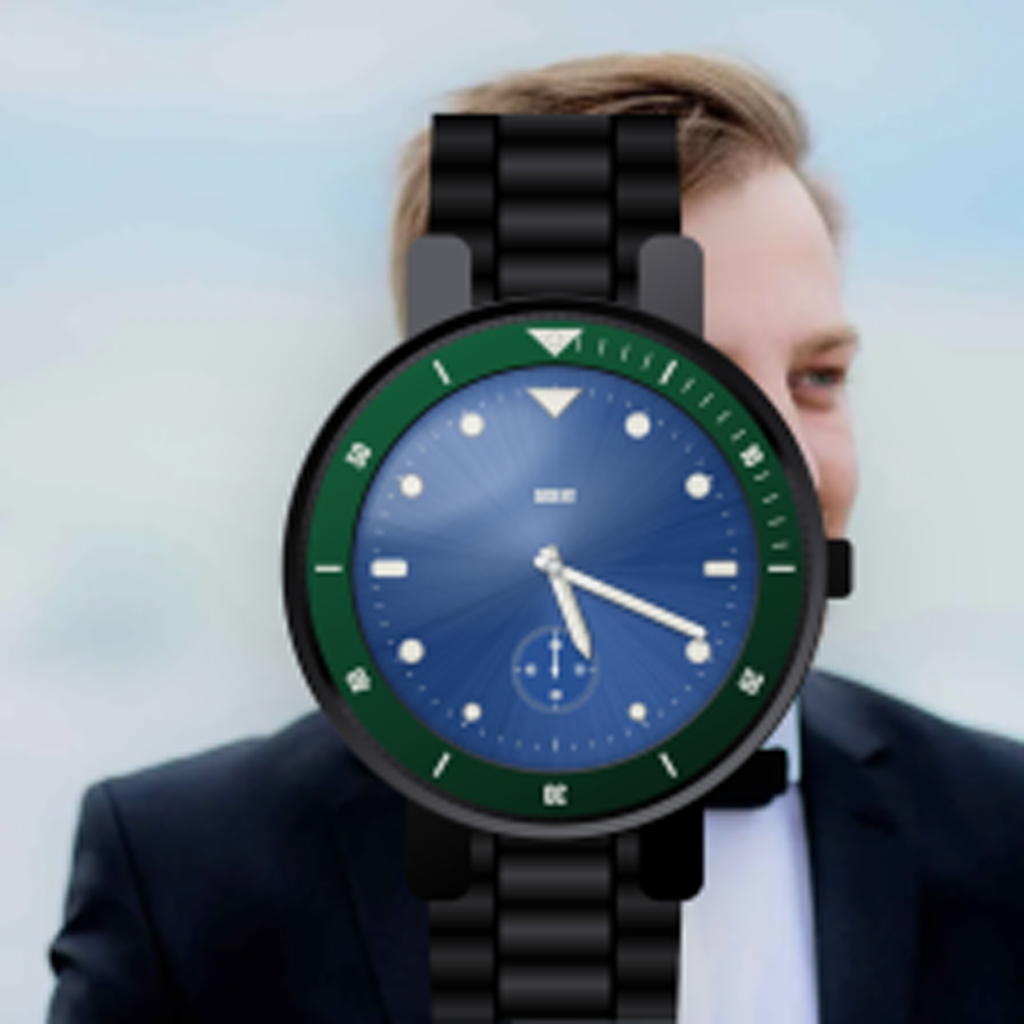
5:19
